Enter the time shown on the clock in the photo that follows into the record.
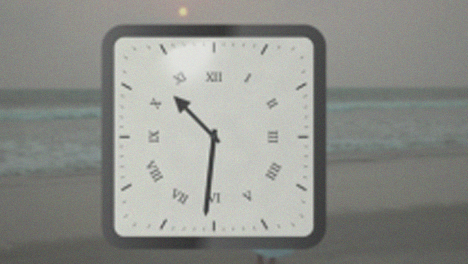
10:31
